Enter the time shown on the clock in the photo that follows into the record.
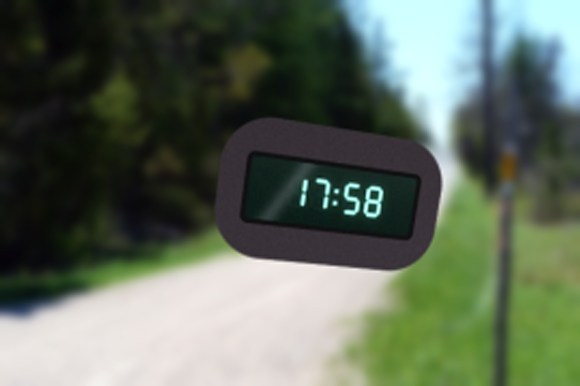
17:58
